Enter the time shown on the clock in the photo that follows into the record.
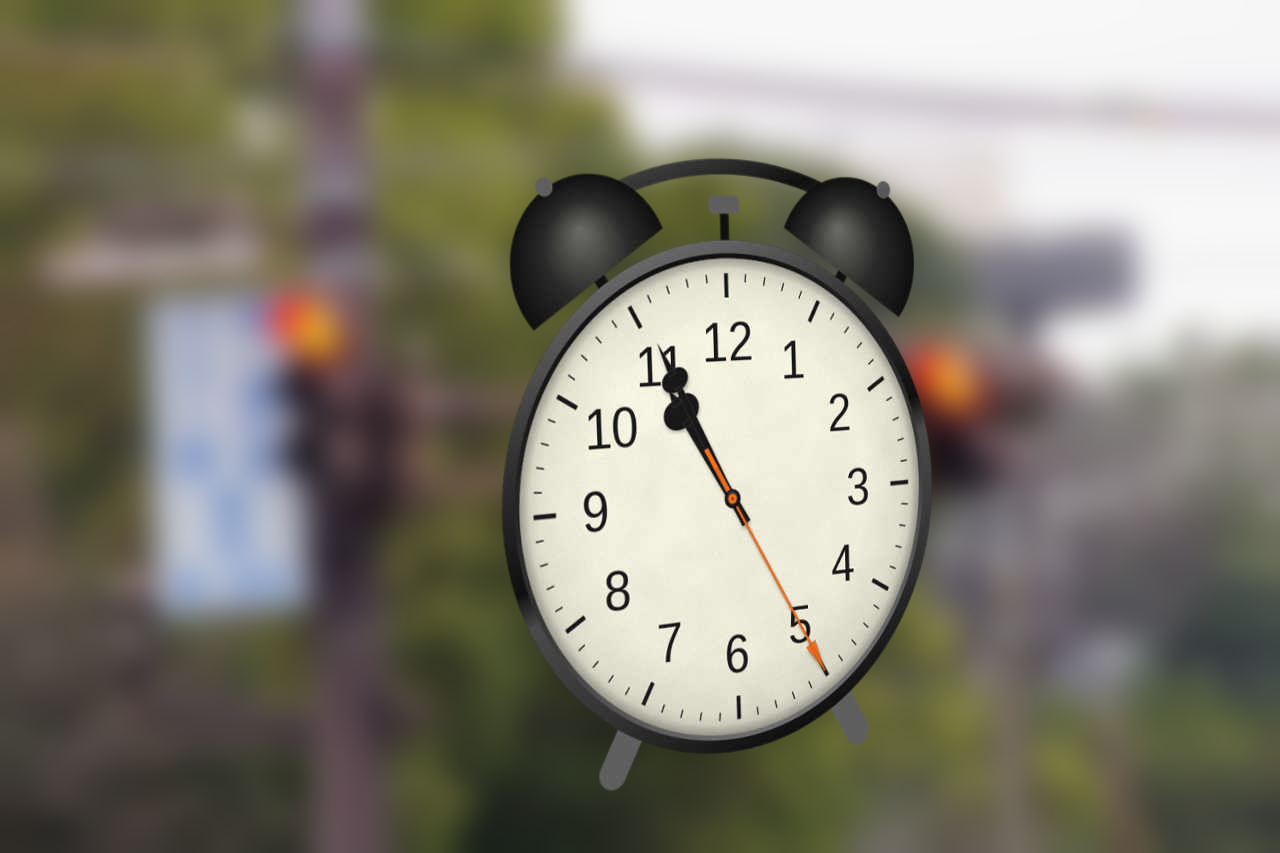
10:55:25
